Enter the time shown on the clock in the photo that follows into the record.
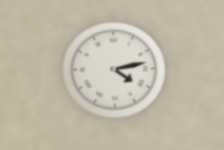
4:13
